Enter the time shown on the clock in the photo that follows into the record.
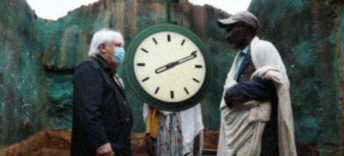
8:11
